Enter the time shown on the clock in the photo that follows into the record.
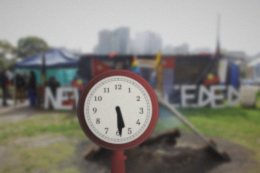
5:29
